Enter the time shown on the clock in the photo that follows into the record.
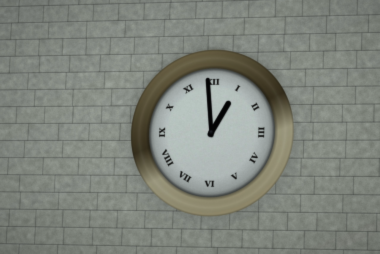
12:59
